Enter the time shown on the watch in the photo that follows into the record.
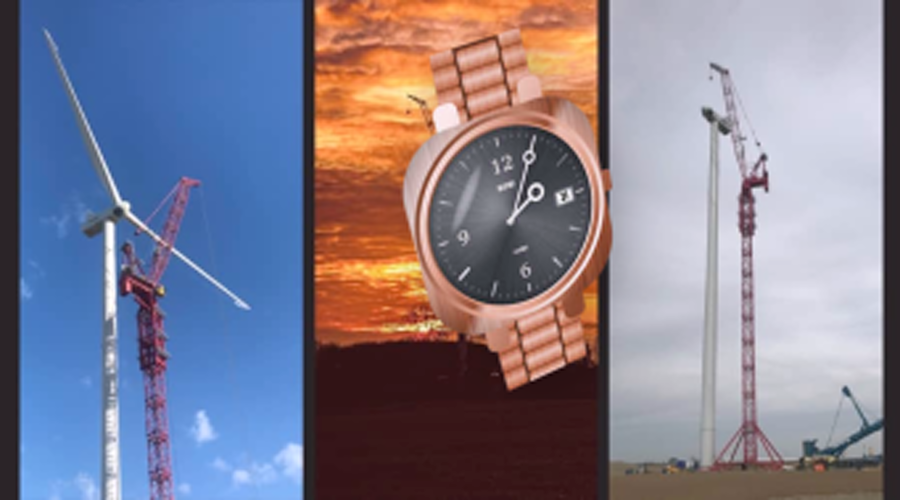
2:05
